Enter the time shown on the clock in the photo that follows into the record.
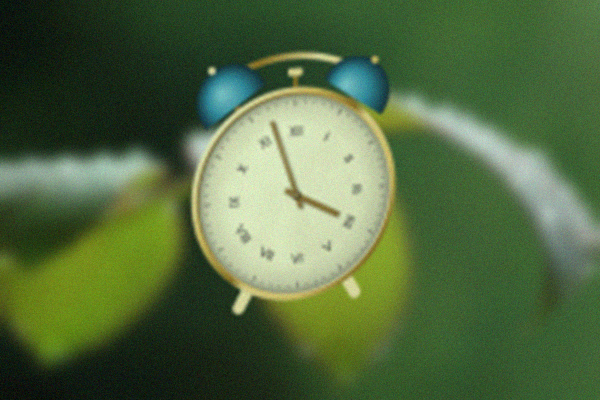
3:57
